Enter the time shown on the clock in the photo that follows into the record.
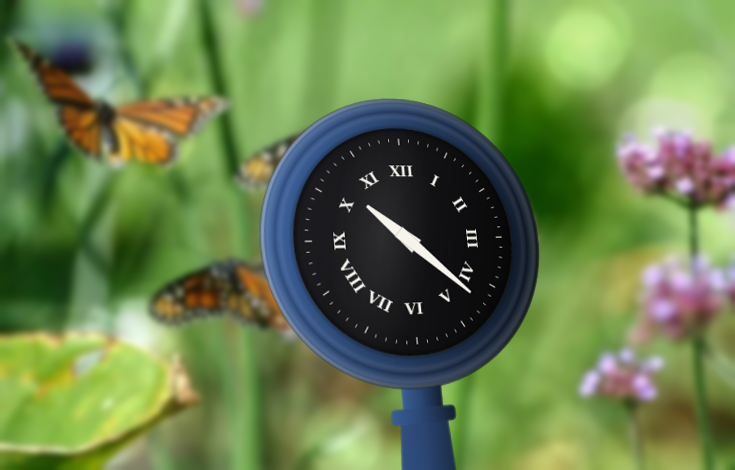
10:22
